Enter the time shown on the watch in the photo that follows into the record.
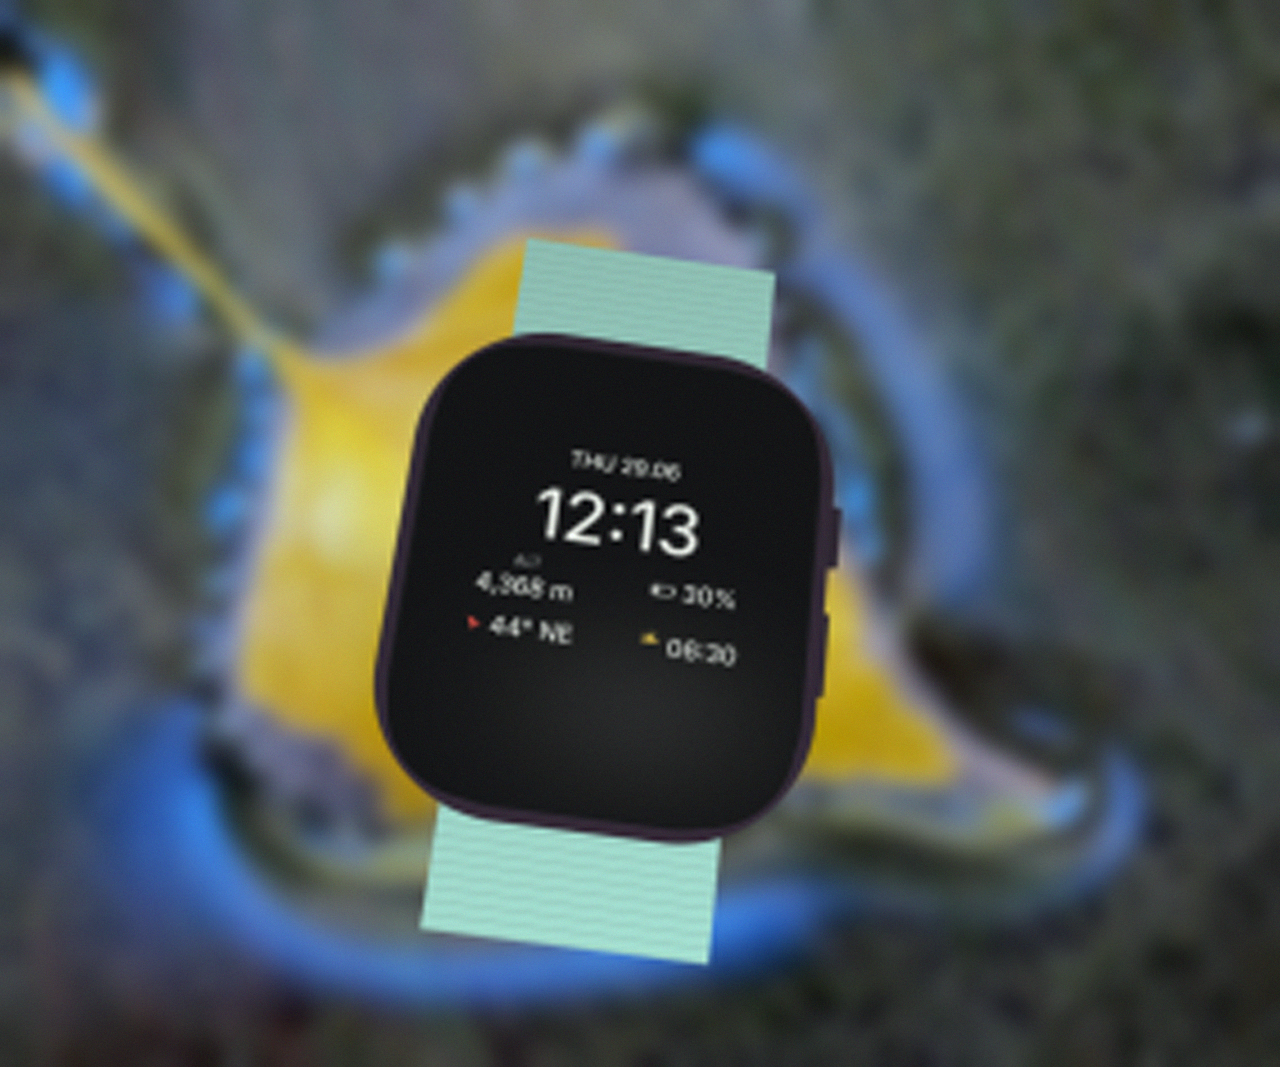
12:13
